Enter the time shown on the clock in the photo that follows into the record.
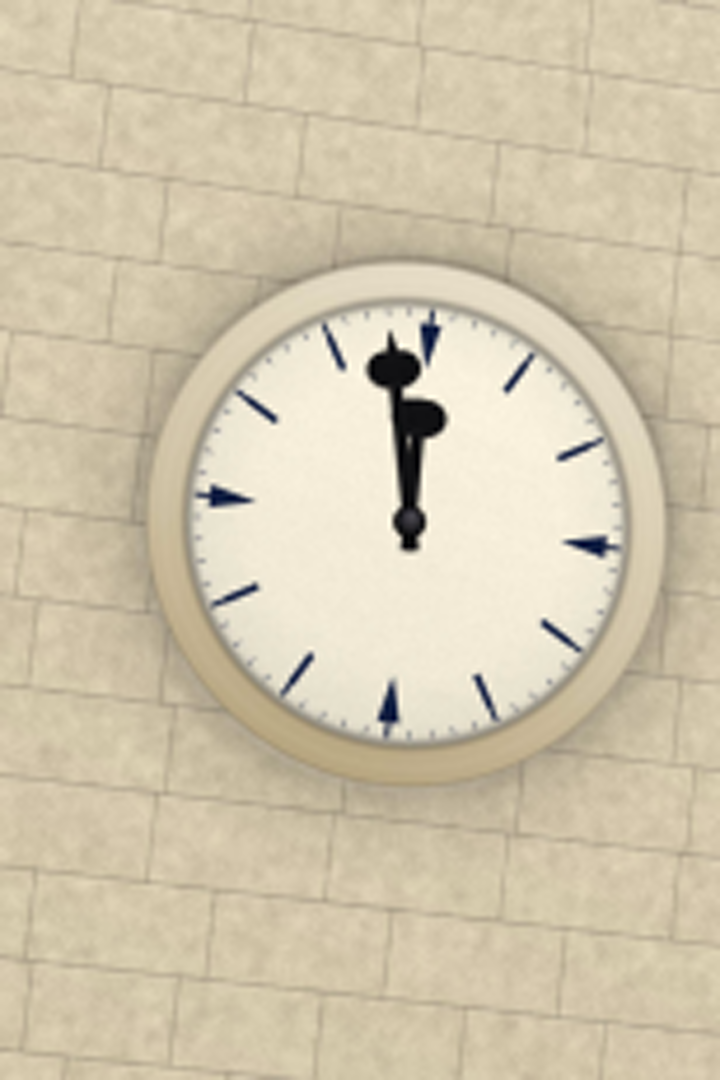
11:58
